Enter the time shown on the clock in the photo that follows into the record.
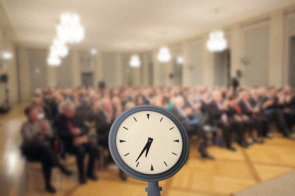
6:36
